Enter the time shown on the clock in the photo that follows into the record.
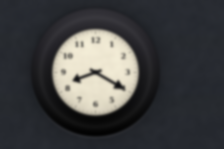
8:20
